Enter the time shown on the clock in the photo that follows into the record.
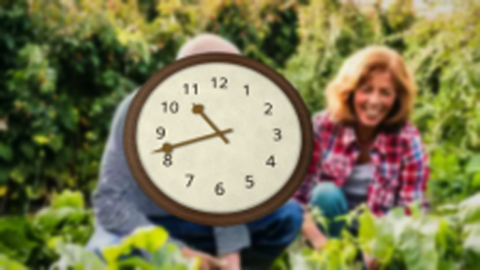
10:42
